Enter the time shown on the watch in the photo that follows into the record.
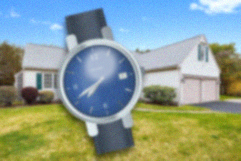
7:41
